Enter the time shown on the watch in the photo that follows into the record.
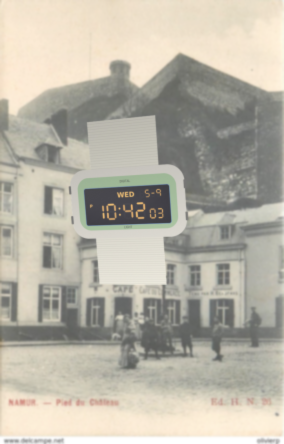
10:42:03
